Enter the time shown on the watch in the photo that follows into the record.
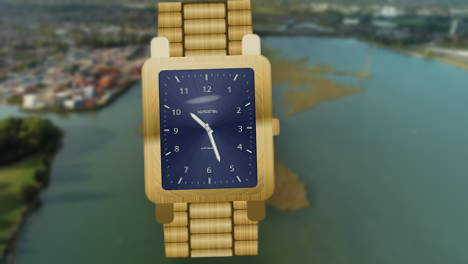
10:27
